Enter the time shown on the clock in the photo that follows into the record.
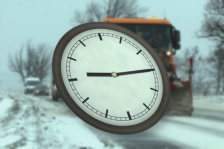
9:15
